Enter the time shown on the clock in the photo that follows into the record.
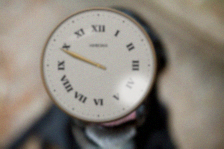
9:49
